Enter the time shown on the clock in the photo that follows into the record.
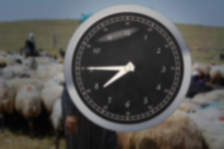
7:45
